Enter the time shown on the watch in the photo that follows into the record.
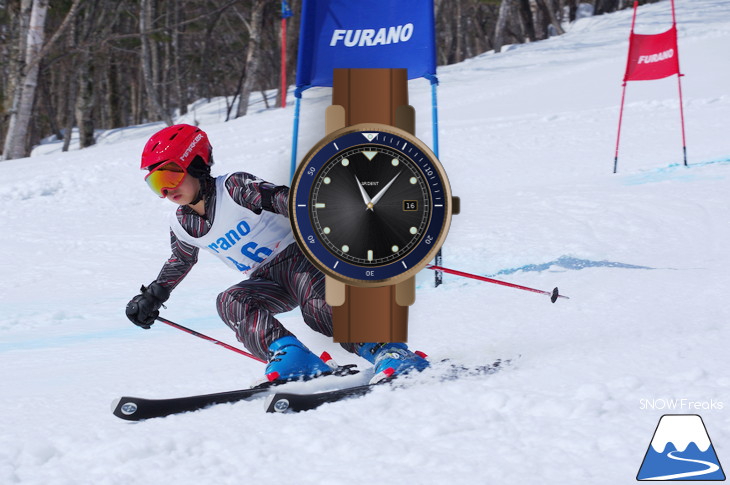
11:07
